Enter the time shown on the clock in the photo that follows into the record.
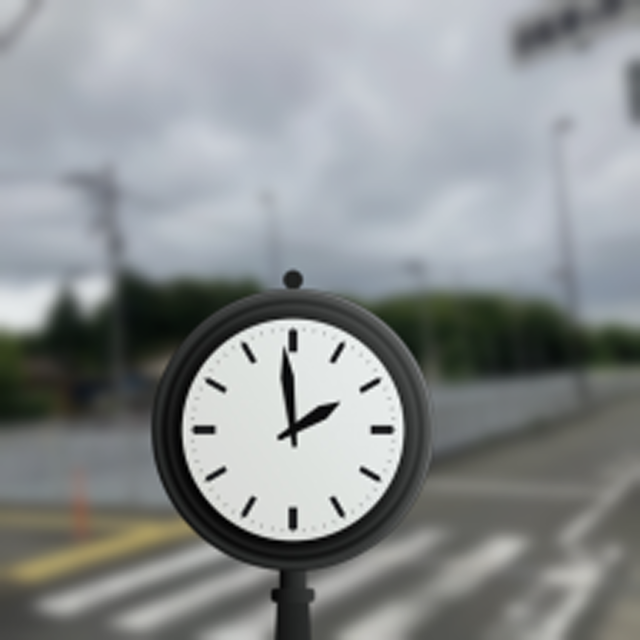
1:59
